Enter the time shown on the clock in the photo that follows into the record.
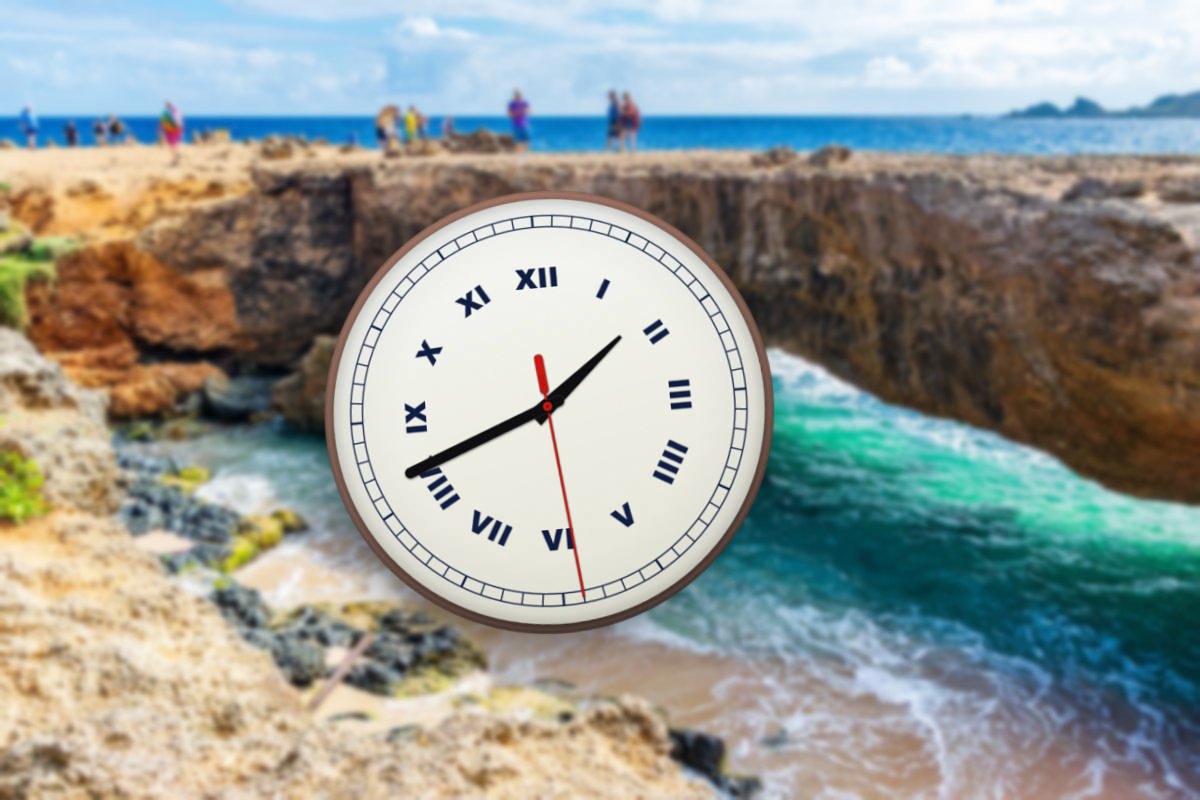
1:41:29
